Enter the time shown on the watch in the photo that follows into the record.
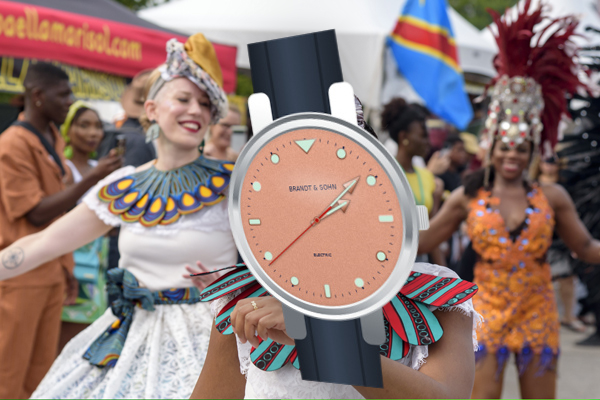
2:08:39
